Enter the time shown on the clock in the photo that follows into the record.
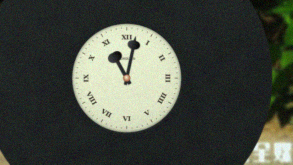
11:02
